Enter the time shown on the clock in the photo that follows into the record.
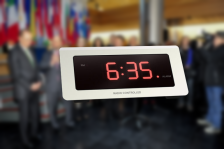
6:35
